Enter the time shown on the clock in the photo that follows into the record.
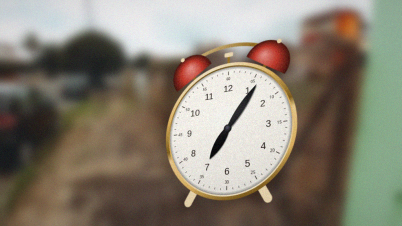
7:06
